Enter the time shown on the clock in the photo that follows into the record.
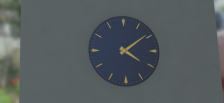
4:09
